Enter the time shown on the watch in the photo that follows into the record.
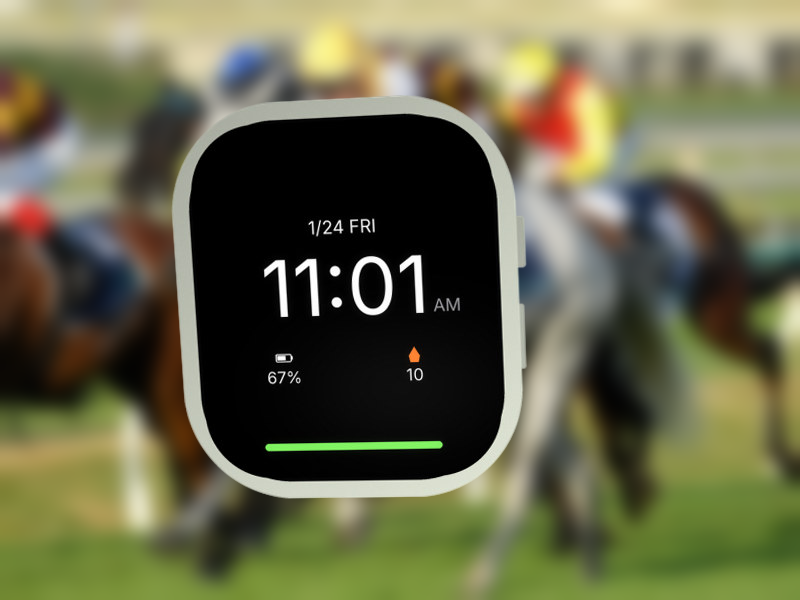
11:01
